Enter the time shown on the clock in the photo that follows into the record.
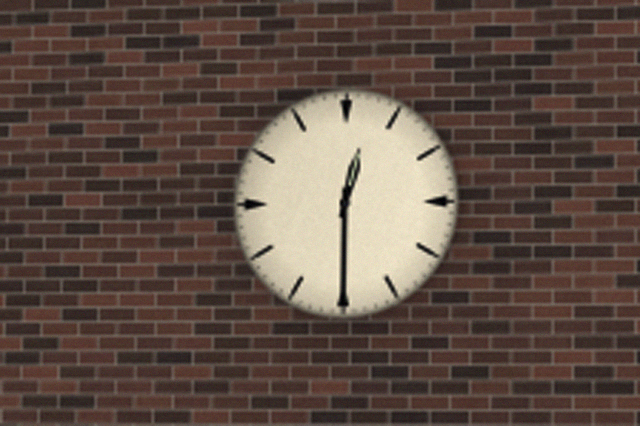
12:30
